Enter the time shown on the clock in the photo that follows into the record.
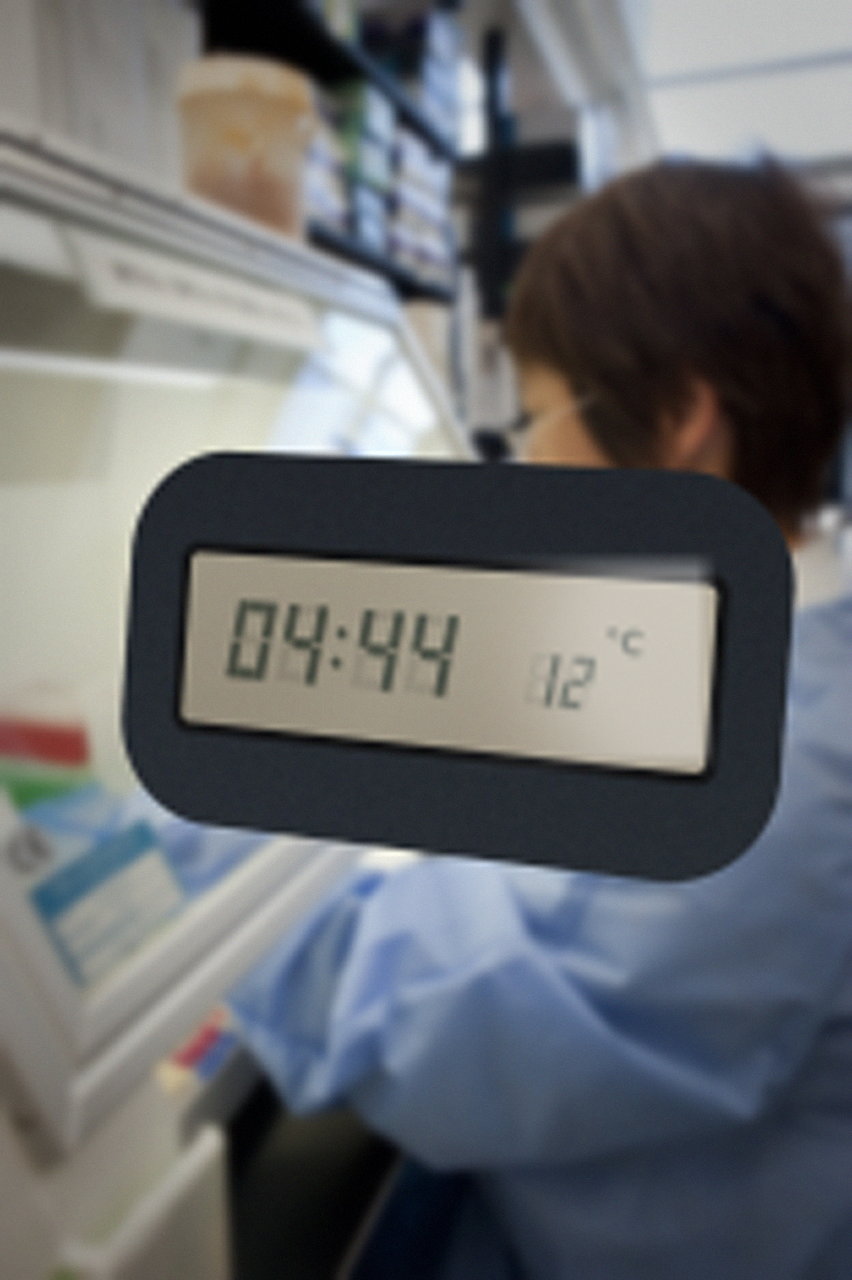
4:44
